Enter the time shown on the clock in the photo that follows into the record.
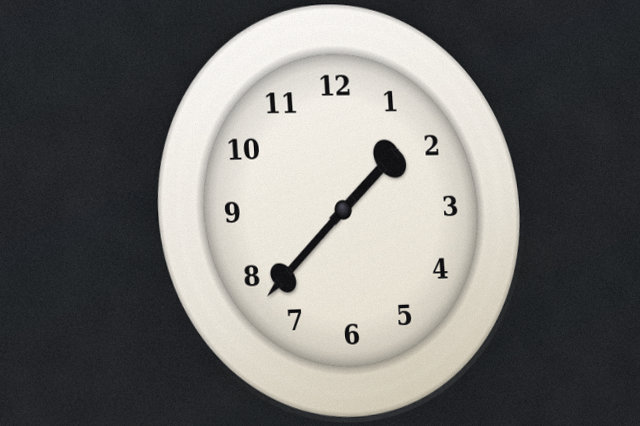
1:38
